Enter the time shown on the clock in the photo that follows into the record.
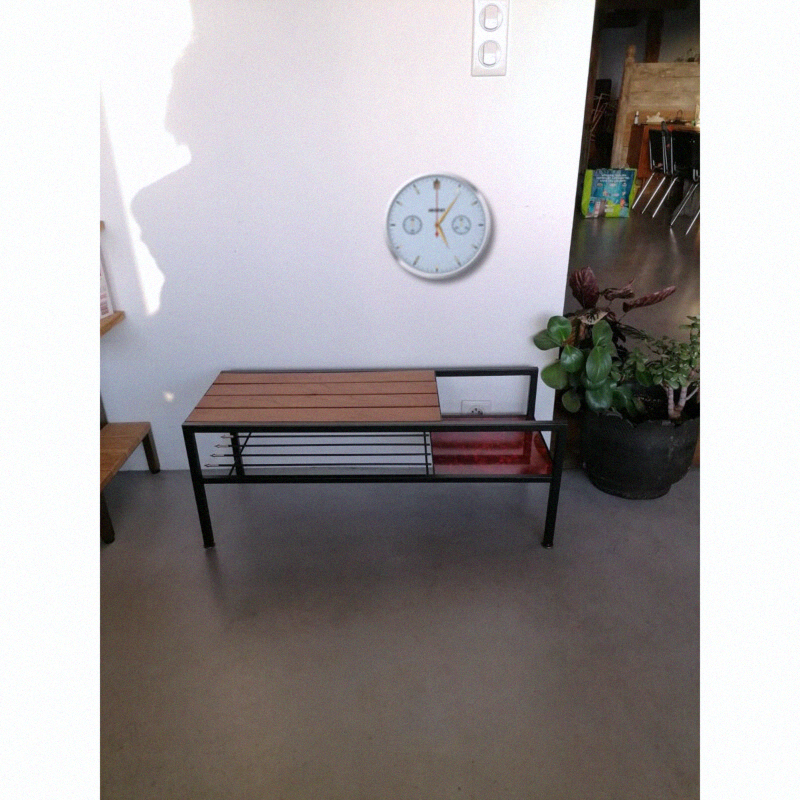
5:06
